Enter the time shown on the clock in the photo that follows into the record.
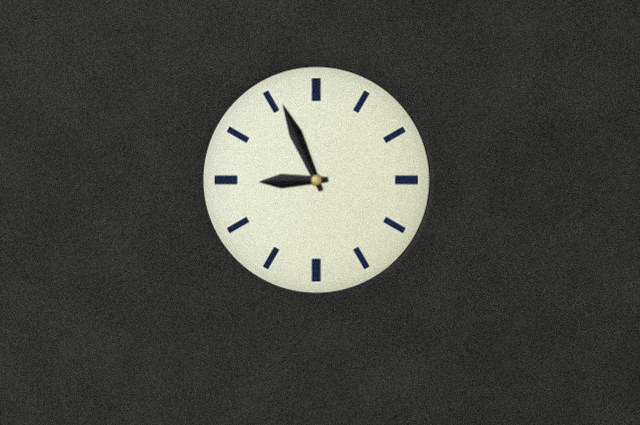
8:56
